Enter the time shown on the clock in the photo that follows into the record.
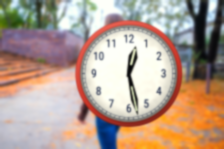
12:28
